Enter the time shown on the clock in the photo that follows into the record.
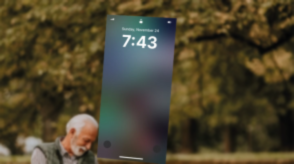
7:43
